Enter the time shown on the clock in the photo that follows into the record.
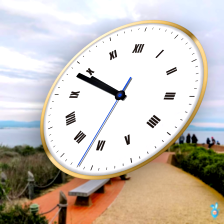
9:48:32
